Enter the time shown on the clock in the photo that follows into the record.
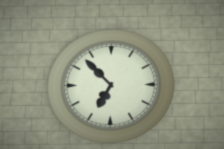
6:53
